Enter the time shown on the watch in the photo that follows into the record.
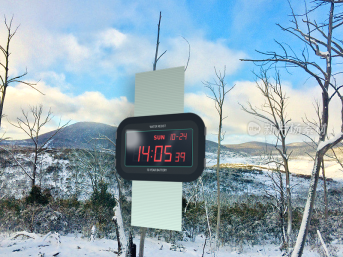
14:05:39
